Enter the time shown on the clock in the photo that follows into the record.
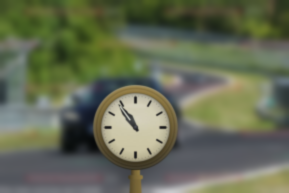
10:54
